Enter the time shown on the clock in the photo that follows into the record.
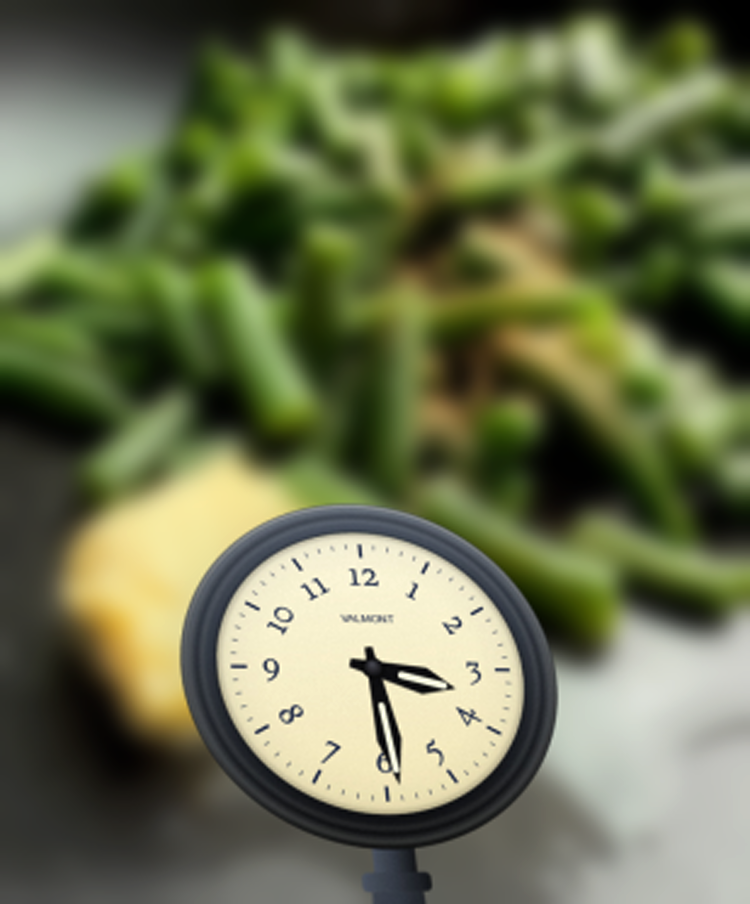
3:29
